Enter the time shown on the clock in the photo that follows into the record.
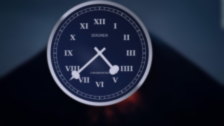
4:38
